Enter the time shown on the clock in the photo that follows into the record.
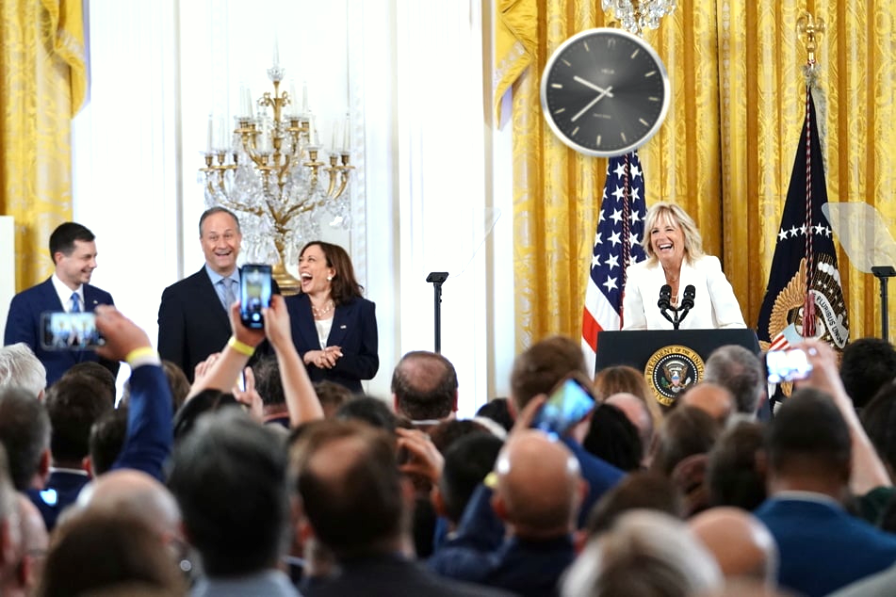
9:37
